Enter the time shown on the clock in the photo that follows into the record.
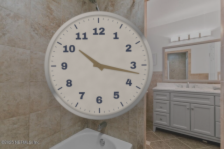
10:17
